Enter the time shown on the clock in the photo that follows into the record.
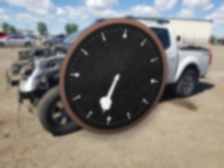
6:32
